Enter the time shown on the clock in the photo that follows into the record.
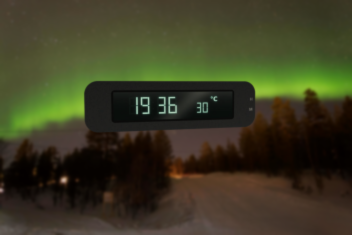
19:36
